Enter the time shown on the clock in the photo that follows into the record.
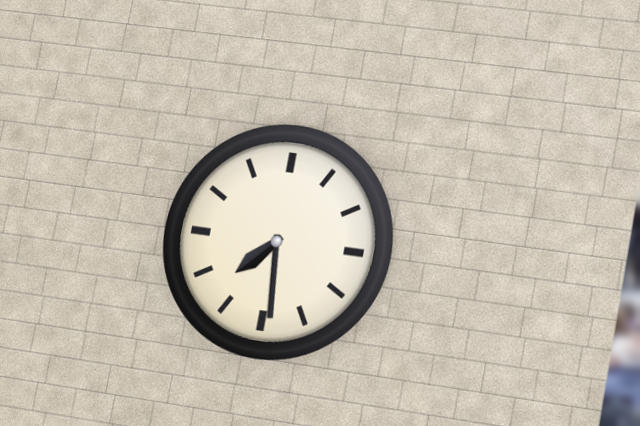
7:29
